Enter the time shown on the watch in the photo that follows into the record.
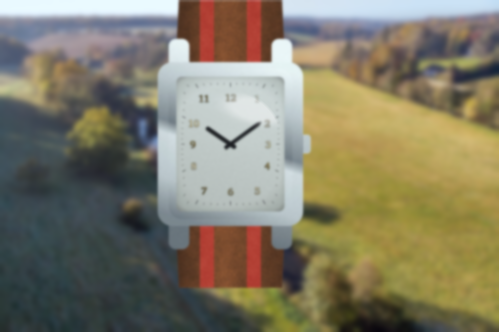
10:09
